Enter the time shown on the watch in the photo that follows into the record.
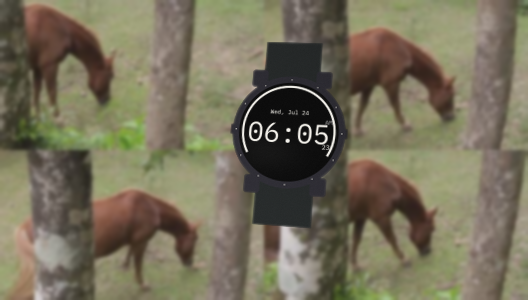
6:05
